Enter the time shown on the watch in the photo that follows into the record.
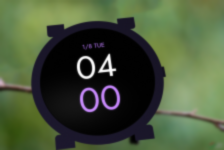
4:00
